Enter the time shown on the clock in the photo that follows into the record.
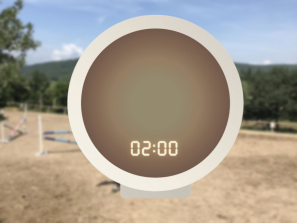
2:00
